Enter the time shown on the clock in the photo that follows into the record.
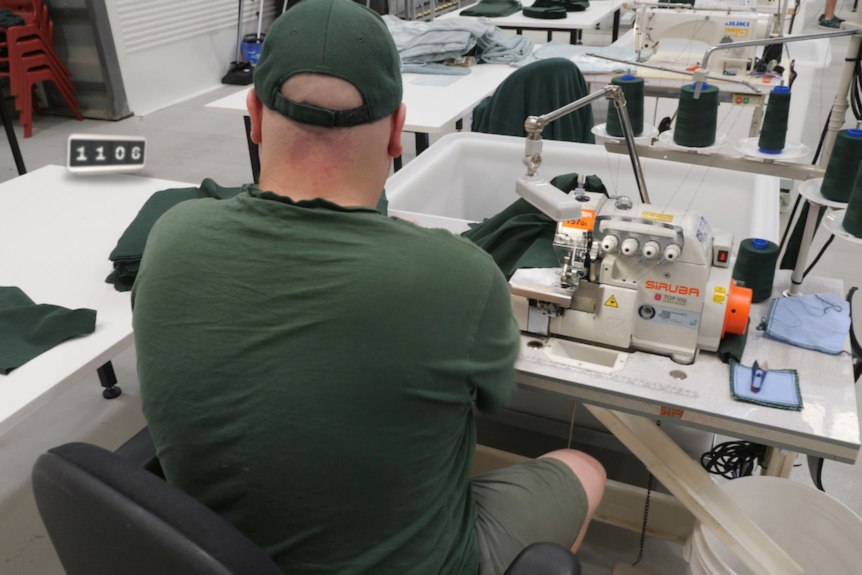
11:06
